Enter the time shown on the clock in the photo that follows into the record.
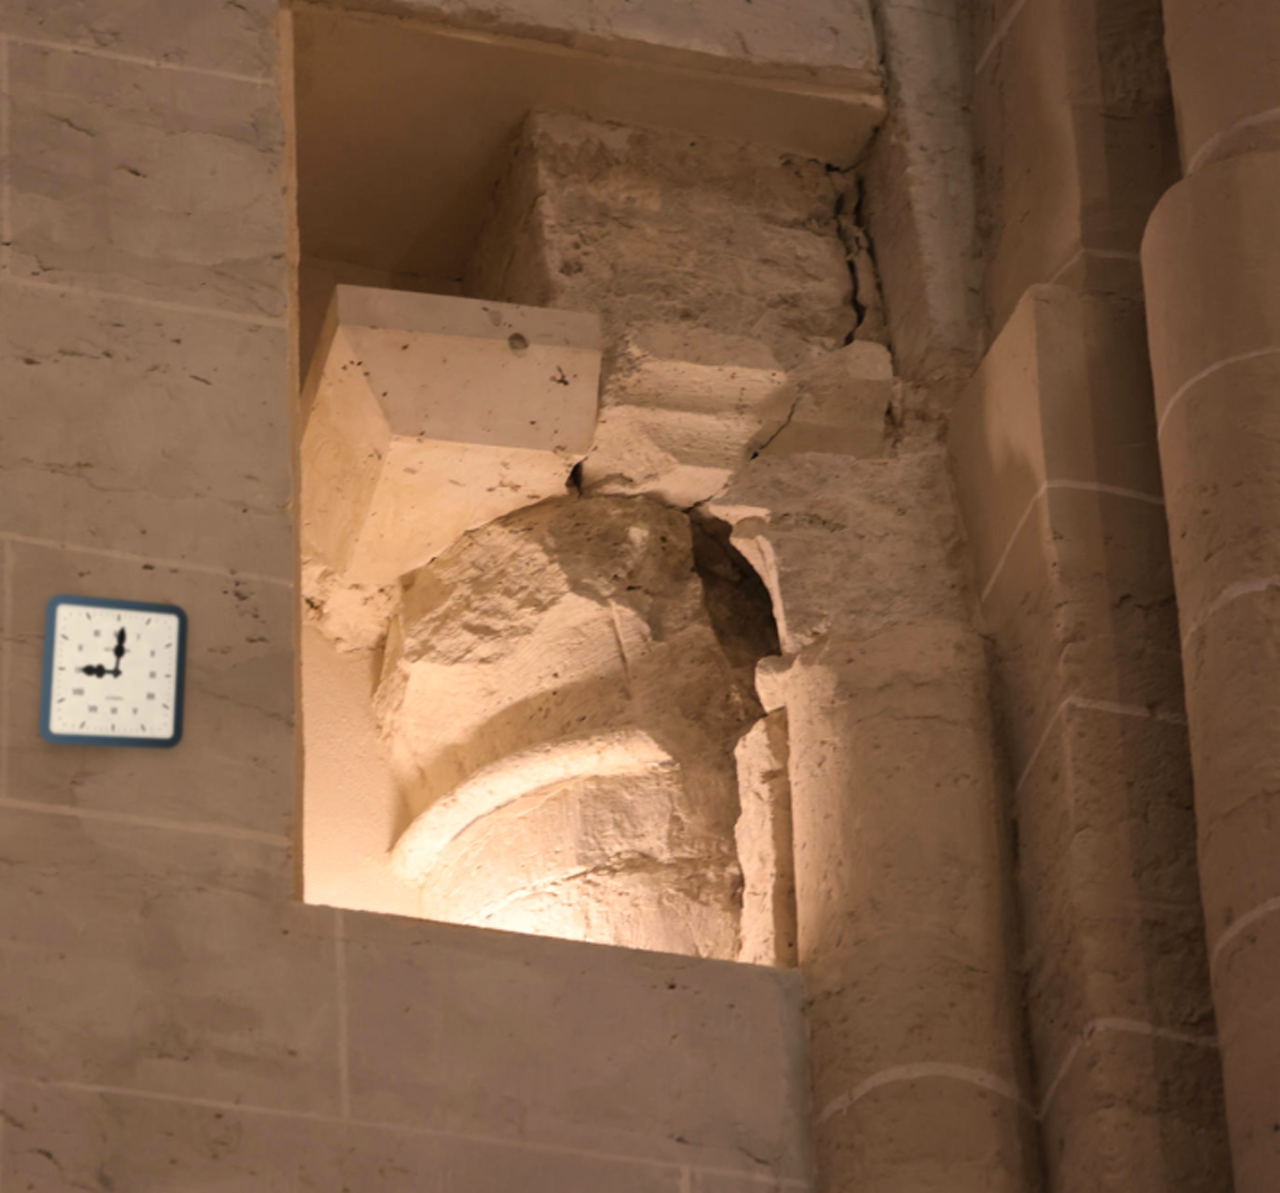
9:01
